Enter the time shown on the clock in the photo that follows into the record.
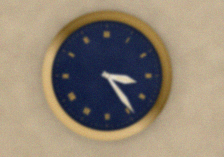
3:24
